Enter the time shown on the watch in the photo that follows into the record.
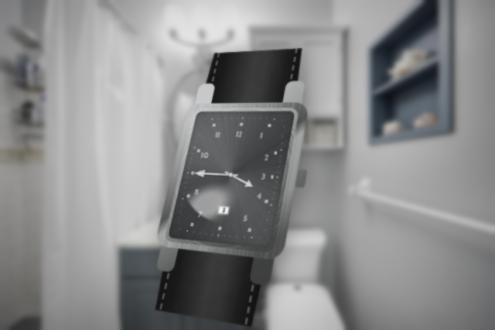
3:45
